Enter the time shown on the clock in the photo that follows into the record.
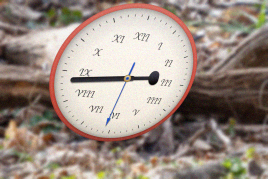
2:43:31
